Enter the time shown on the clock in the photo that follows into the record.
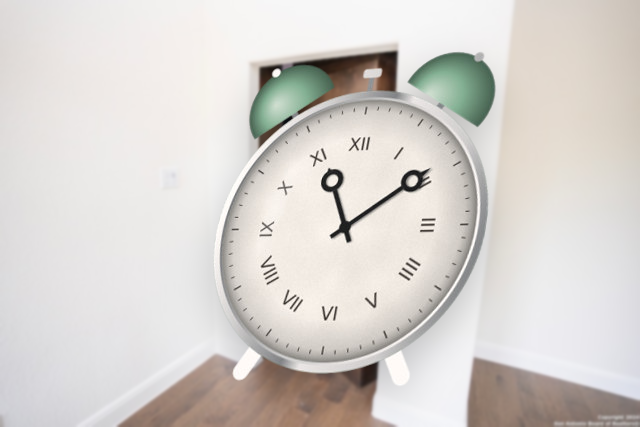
11:09
